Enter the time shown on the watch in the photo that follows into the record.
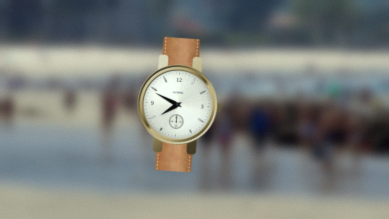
7:49
